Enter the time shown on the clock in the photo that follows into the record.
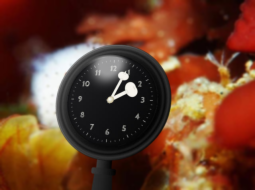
2:04
